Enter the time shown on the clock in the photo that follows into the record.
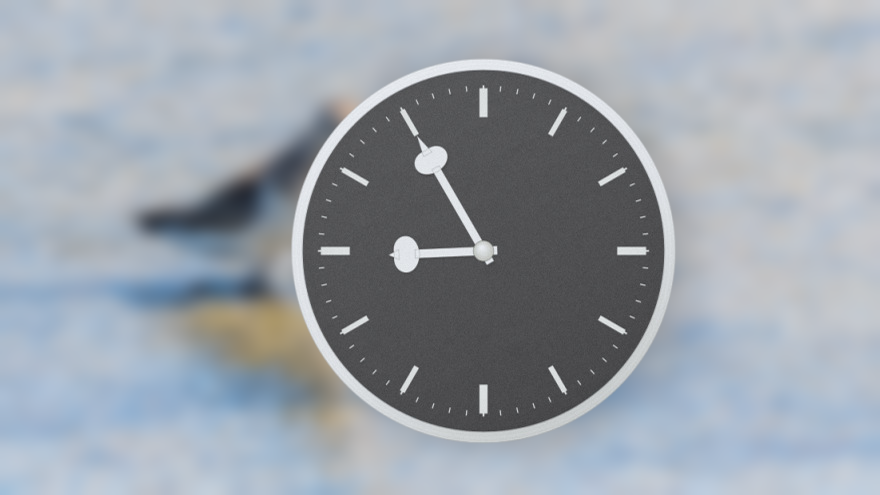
8:55
